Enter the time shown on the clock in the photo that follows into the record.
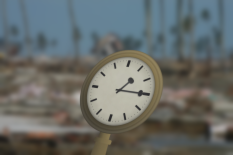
1:15
